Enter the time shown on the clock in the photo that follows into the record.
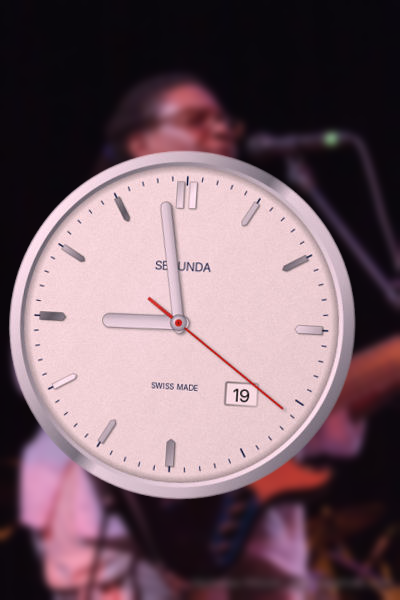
8:58:21
